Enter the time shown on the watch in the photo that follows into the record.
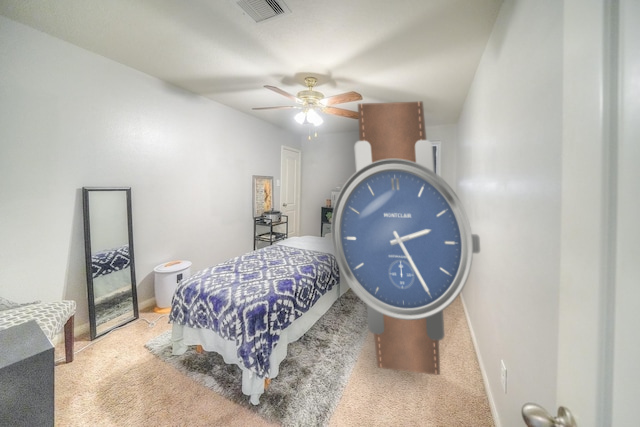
2:25
